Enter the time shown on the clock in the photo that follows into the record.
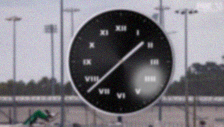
1:38
